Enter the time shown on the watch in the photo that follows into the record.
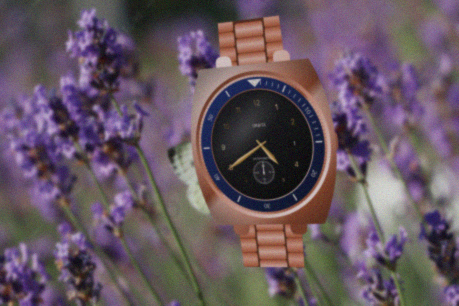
4:40
